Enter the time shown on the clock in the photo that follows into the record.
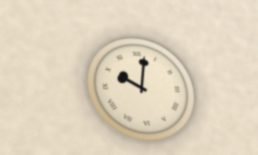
10:02
